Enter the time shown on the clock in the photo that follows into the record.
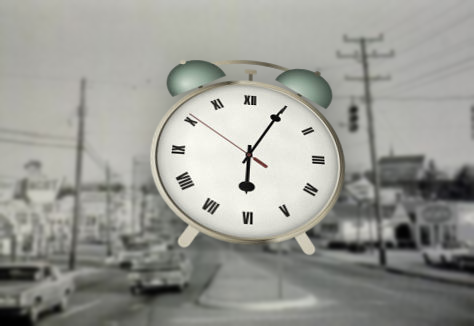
6:04:51
